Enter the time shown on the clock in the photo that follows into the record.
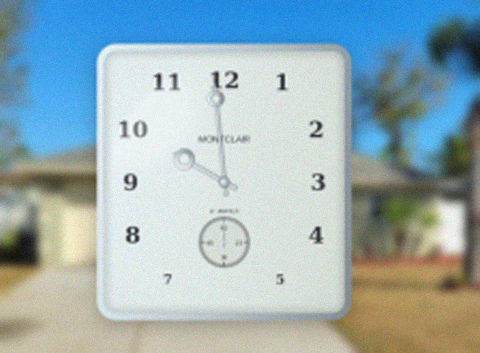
9:59
